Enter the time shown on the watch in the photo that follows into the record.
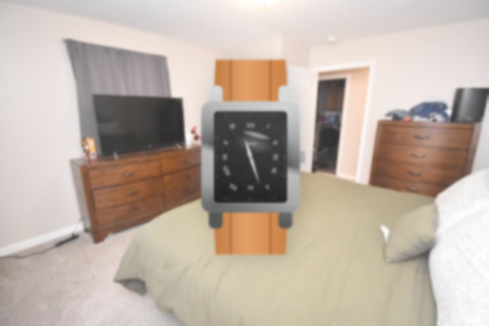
11:27
